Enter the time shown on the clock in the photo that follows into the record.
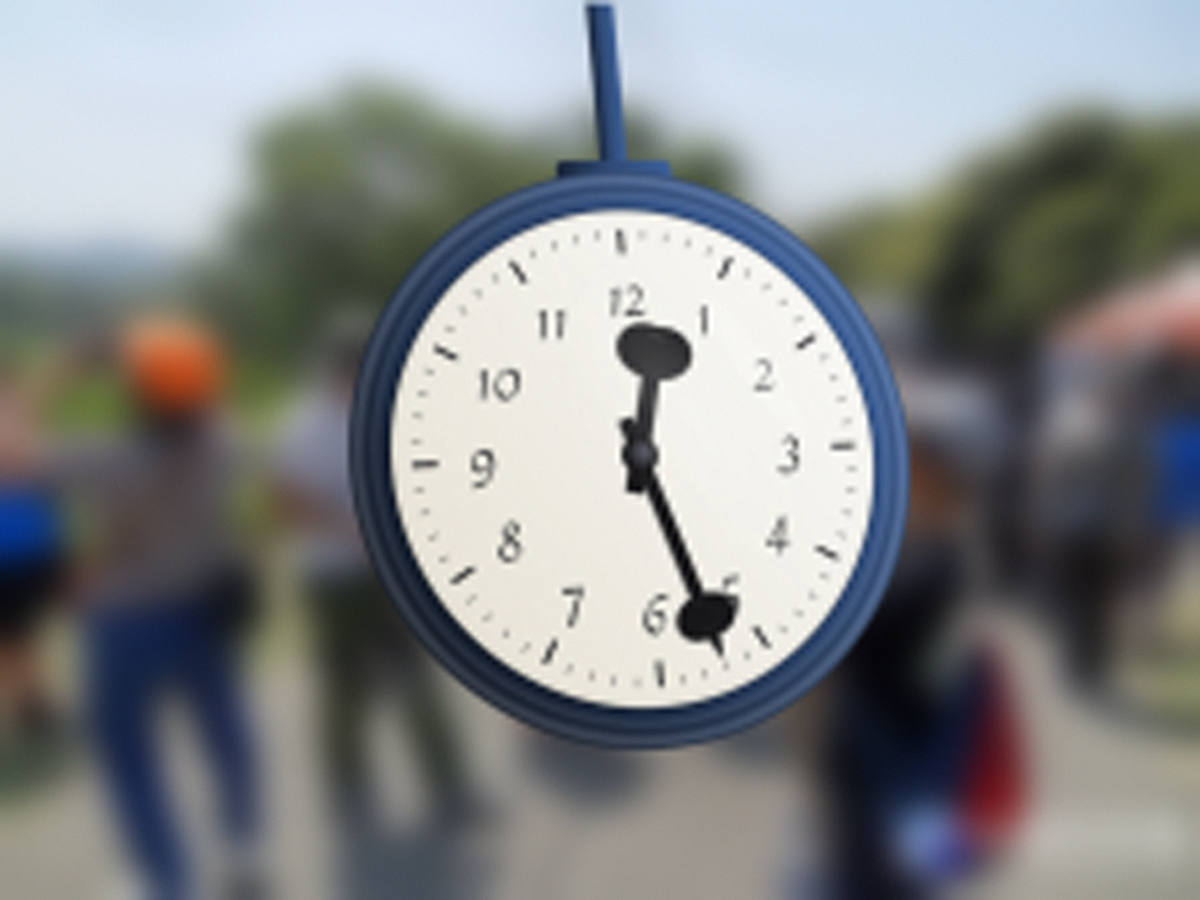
12:27
